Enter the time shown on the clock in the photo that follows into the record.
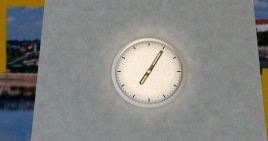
7:05
